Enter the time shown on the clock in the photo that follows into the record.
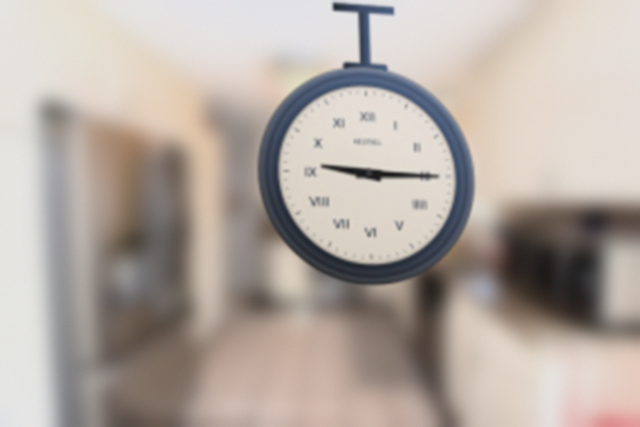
9:15
